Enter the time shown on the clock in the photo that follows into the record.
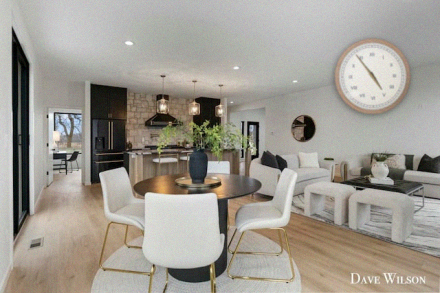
4:54
